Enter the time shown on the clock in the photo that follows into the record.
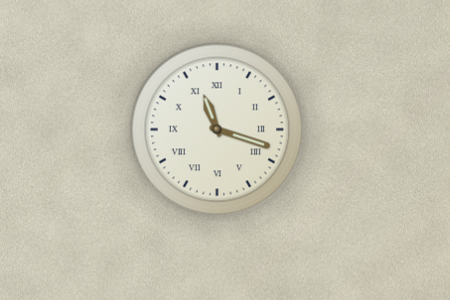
11:18
